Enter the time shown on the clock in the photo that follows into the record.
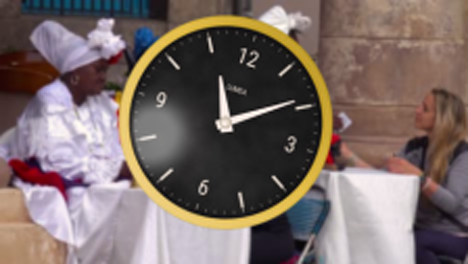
11:09
